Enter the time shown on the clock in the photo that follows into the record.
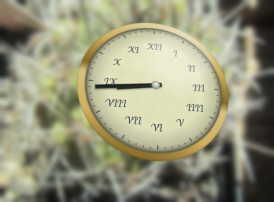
8:44
